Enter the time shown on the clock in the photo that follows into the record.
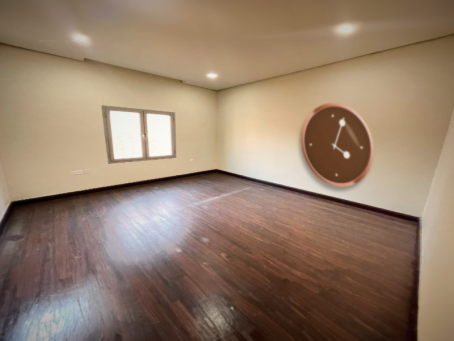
4:04
